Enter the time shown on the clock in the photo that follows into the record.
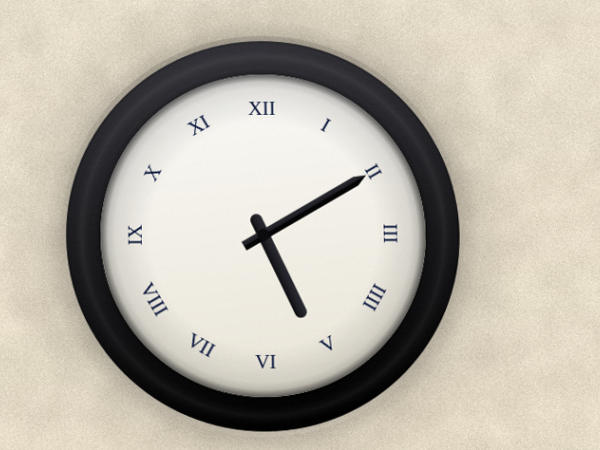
5:10
